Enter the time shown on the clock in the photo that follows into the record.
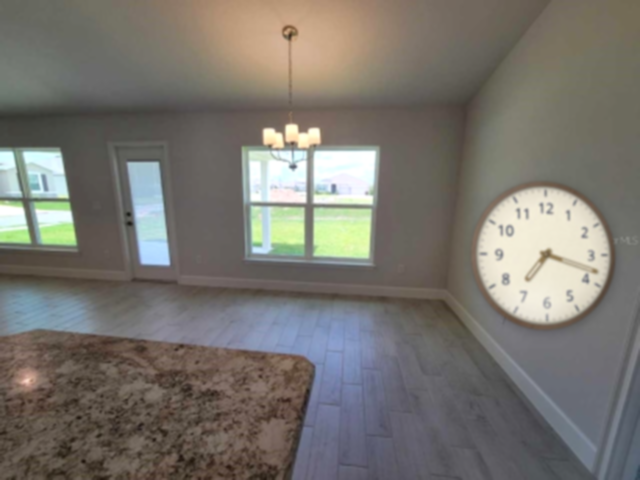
7:18
